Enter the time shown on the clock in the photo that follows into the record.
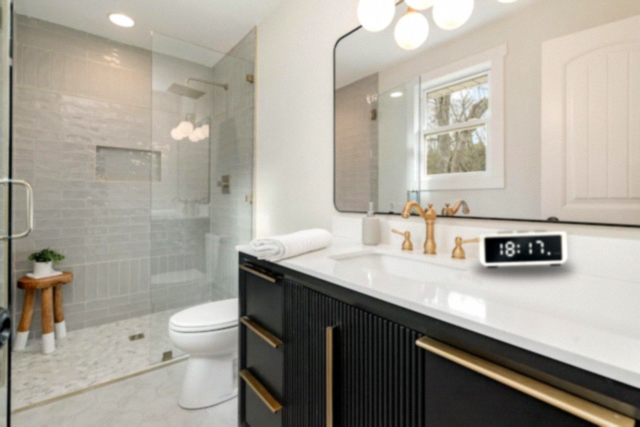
18:17
